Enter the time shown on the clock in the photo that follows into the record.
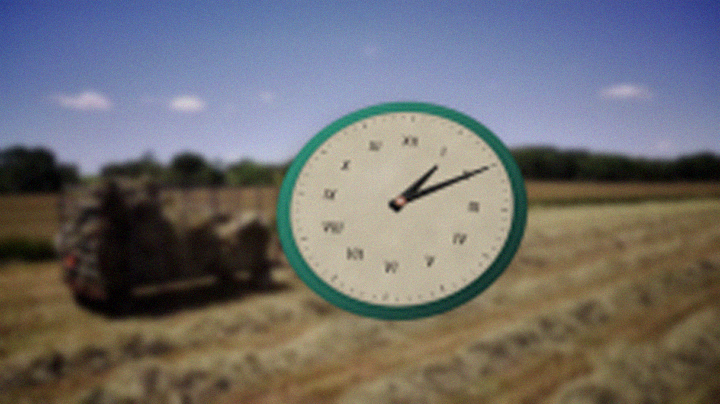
1:10
